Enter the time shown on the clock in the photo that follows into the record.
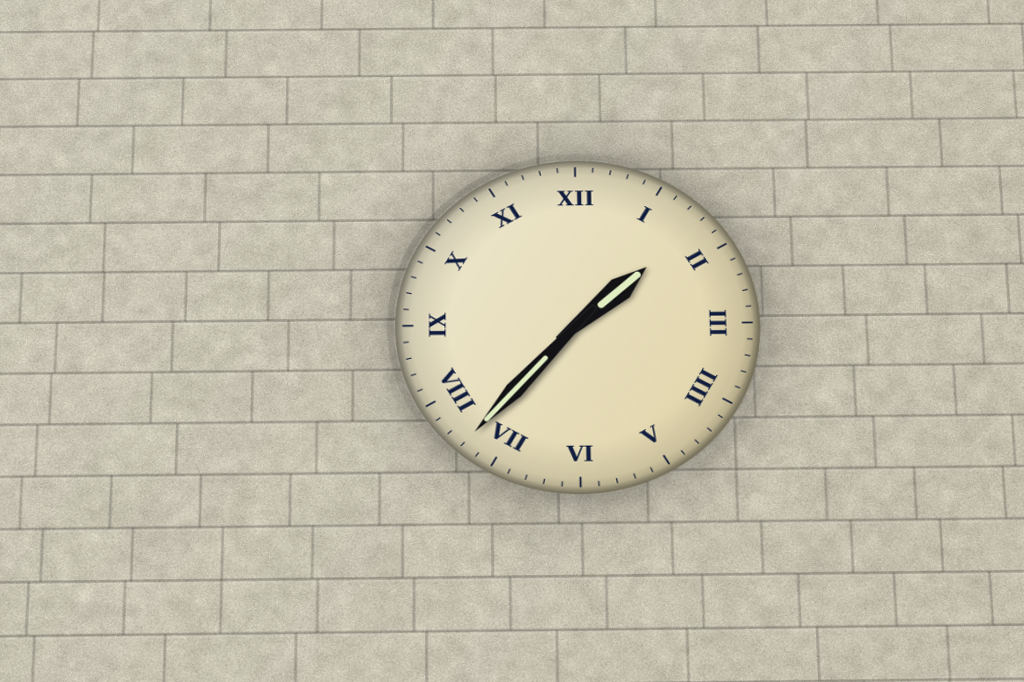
1:37
